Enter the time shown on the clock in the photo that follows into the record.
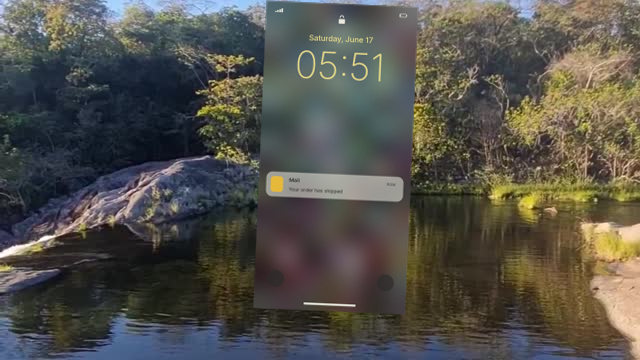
5:51
